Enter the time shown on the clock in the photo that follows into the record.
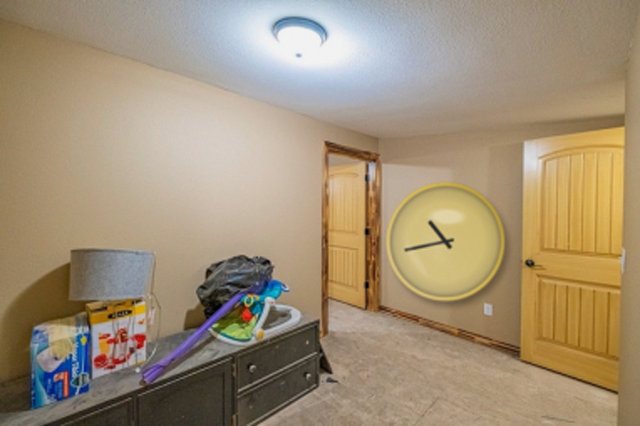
10:43
